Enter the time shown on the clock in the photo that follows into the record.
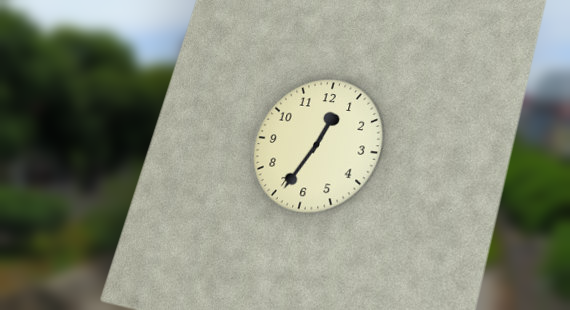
12:34
